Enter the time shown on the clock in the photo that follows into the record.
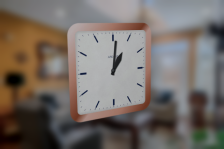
1:01
